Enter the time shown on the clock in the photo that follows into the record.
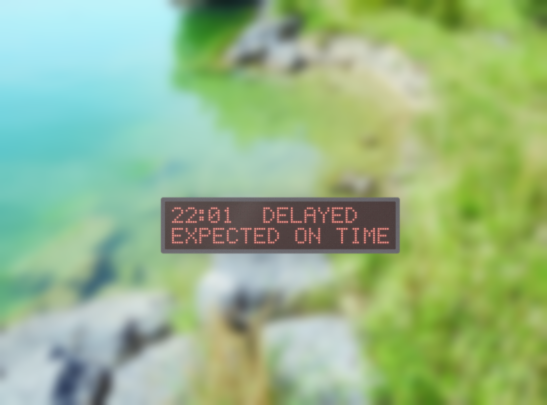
22:01
